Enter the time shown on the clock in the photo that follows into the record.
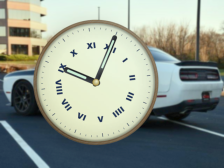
9:00
